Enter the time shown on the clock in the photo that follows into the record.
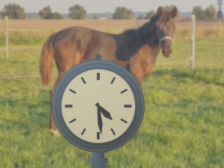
4:29
